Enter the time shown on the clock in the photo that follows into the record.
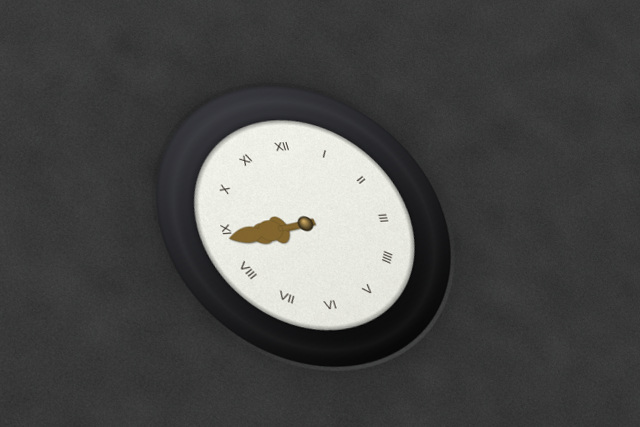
8:44
